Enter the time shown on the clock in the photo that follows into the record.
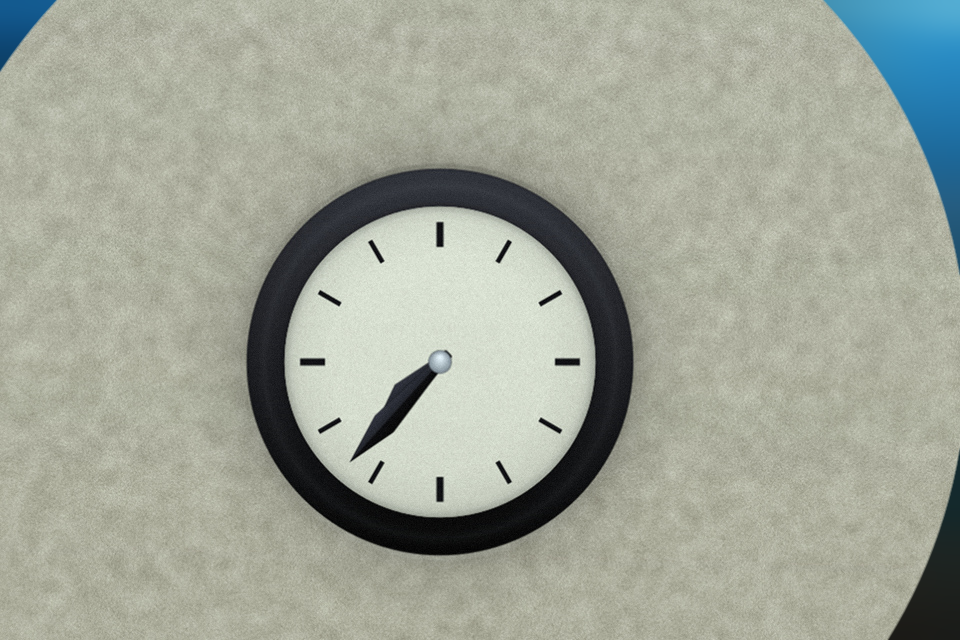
7:37
